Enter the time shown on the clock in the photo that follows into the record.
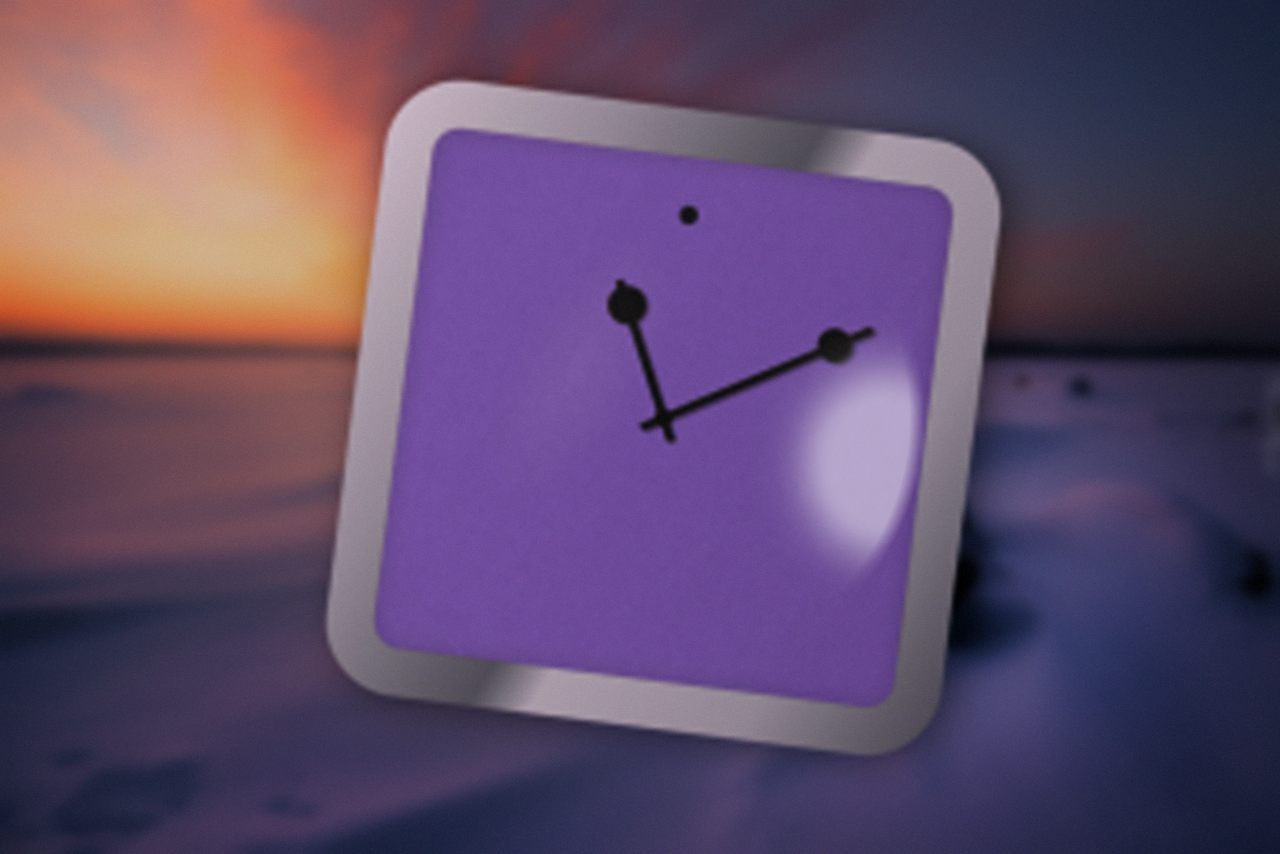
11:10
